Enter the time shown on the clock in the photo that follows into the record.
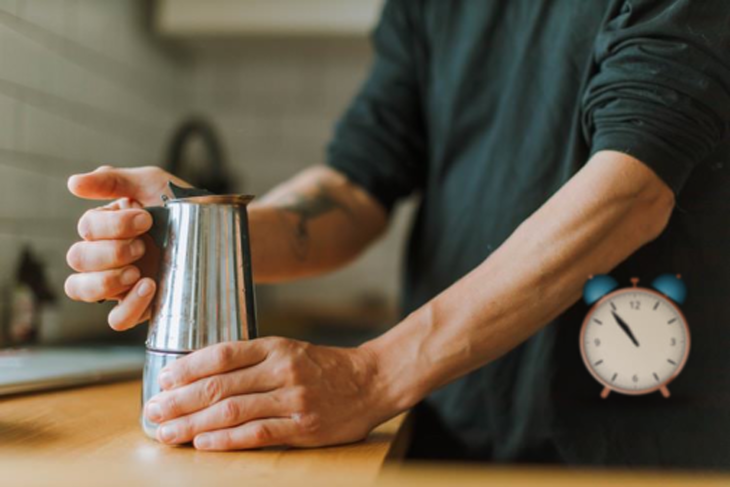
10:54
